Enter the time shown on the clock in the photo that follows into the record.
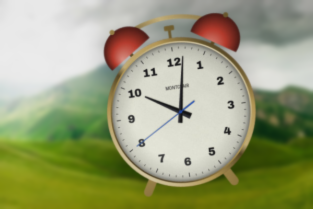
10:01:40
